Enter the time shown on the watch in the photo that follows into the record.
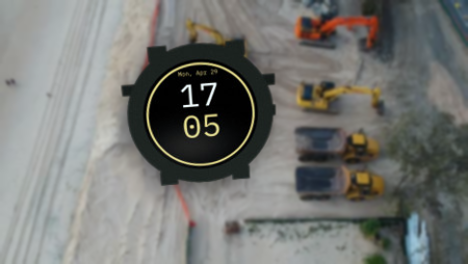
17:05
